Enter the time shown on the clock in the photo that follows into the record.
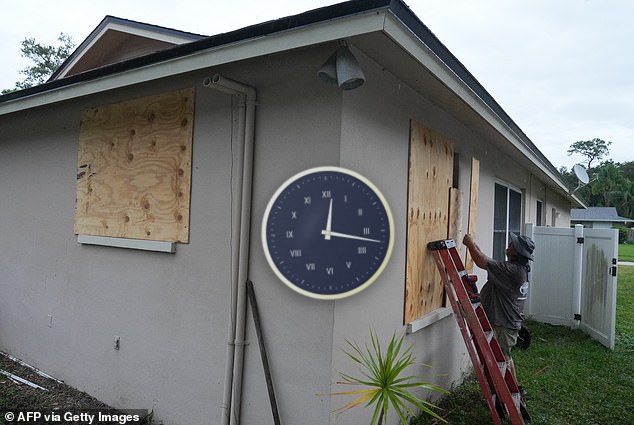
12:17
